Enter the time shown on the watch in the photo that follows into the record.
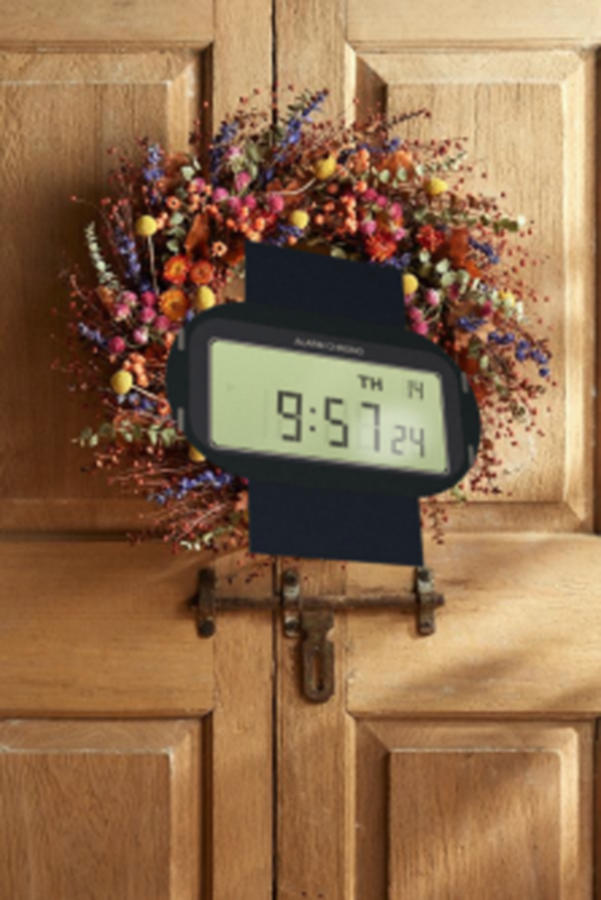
9:57:24
